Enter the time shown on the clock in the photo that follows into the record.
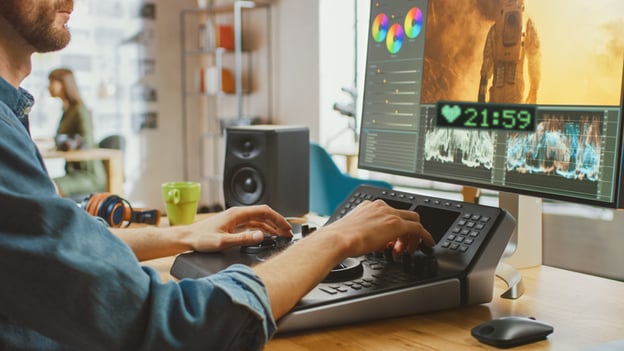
21:59
